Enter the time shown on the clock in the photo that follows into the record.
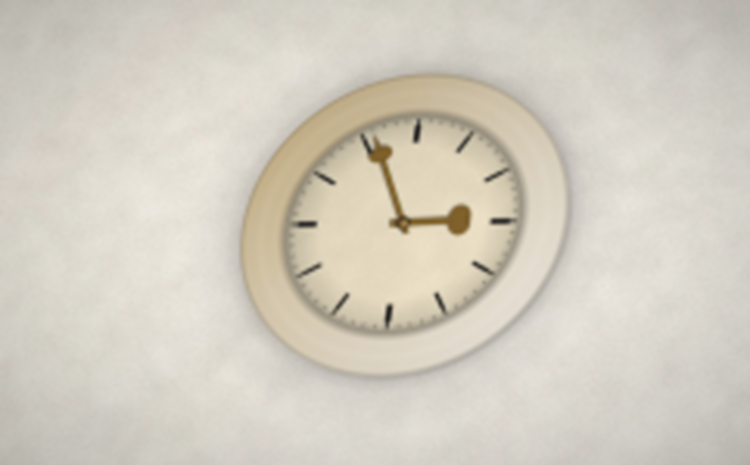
2:56
